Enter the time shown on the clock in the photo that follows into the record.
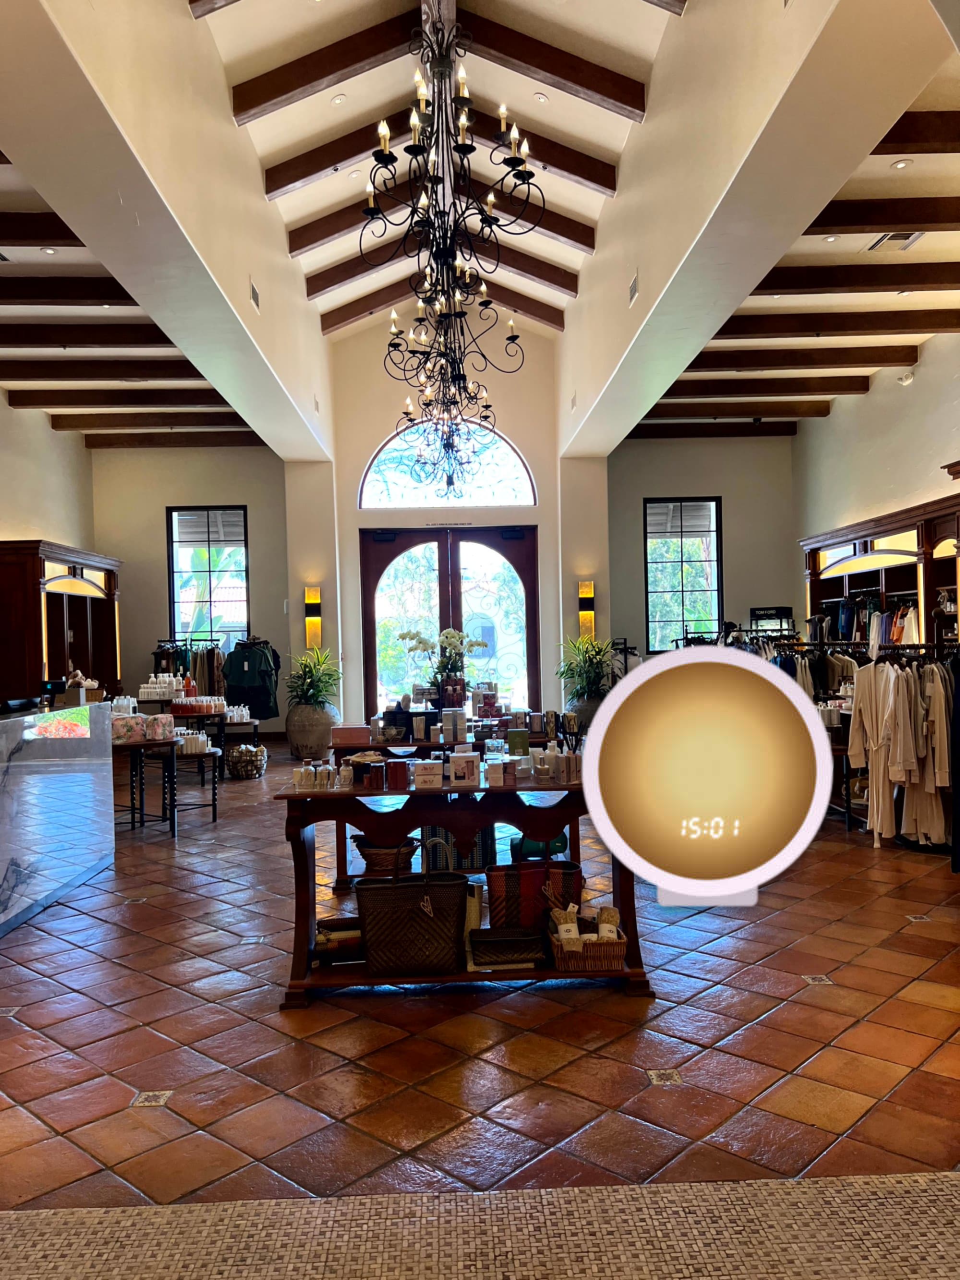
15:01
